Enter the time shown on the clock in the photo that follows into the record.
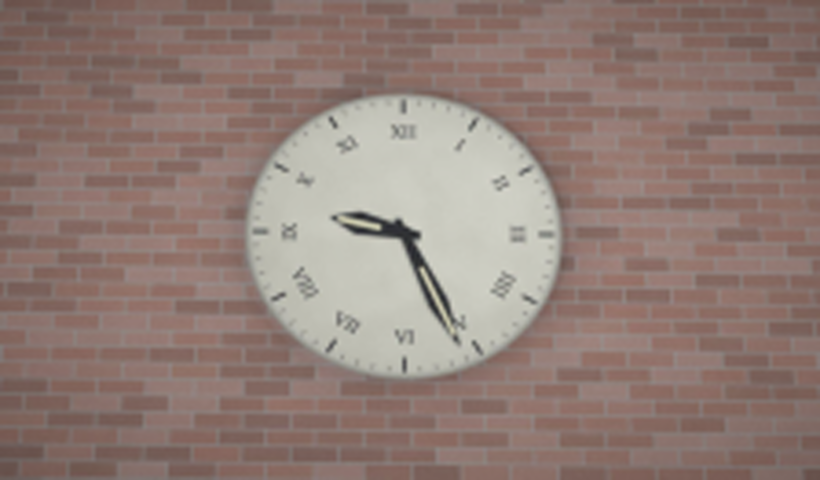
9:26
